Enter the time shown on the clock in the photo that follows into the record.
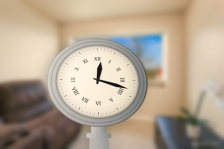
12:18
